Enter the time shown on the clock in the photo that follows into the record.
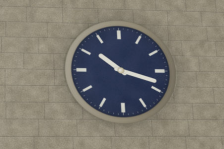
10:18
